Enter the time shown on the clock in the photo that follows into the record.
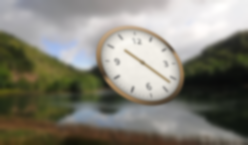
10:22
